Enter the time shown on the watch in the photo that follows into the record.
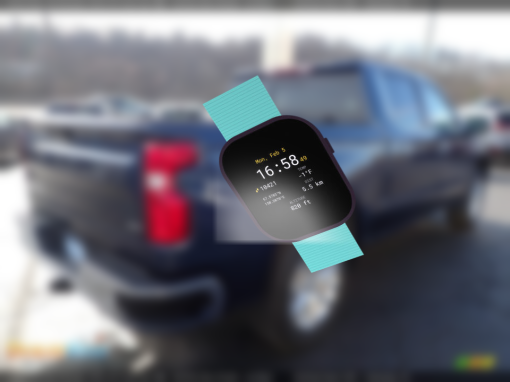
16:58
